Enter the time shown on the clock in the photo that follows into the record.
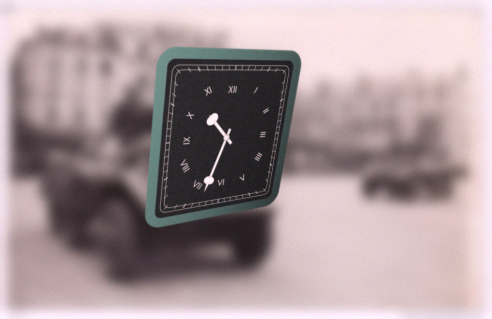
10:33
